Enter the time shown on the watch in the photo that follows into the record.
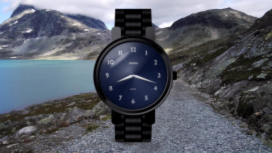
8:18
